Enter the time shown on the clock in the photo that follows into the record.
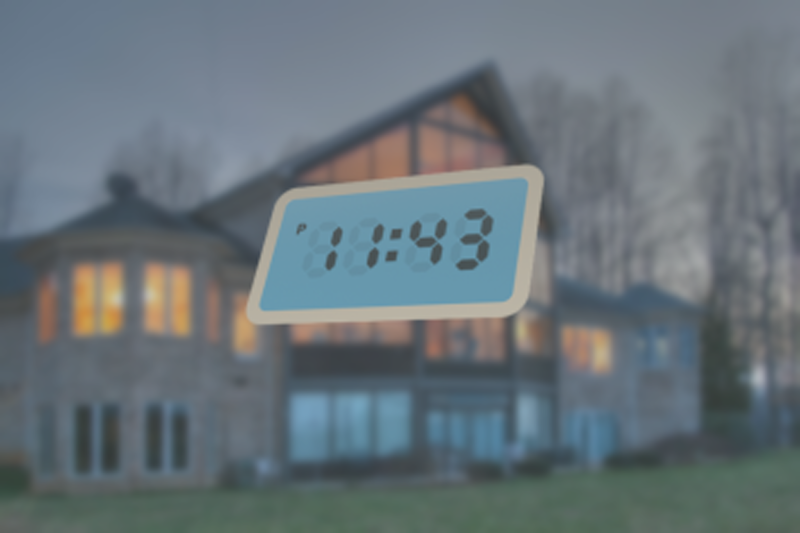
11:43
